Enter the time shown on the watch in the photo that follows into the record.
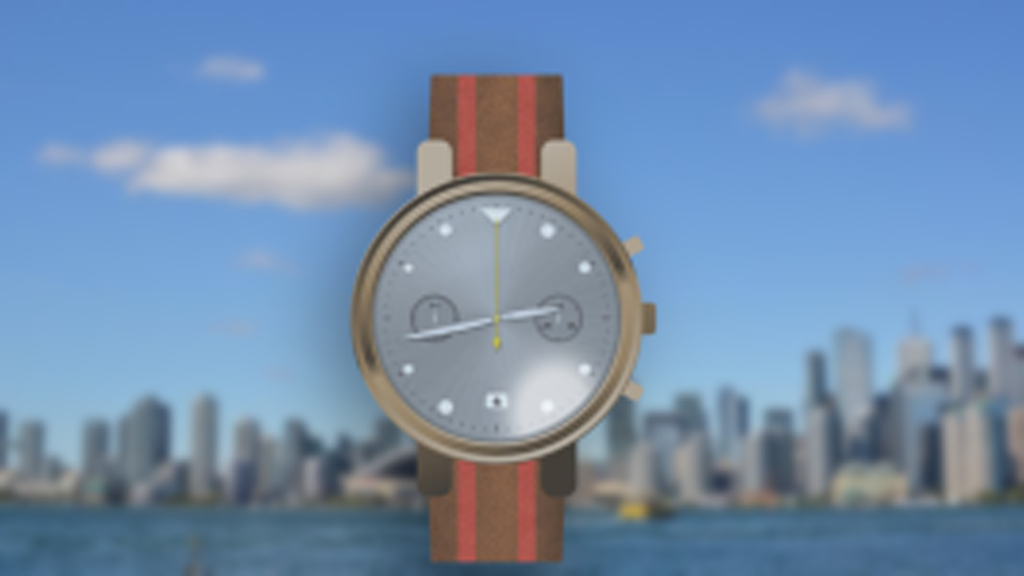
2:43
